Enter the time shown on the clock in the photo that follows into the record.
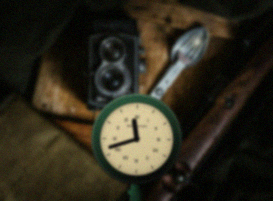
11:42
